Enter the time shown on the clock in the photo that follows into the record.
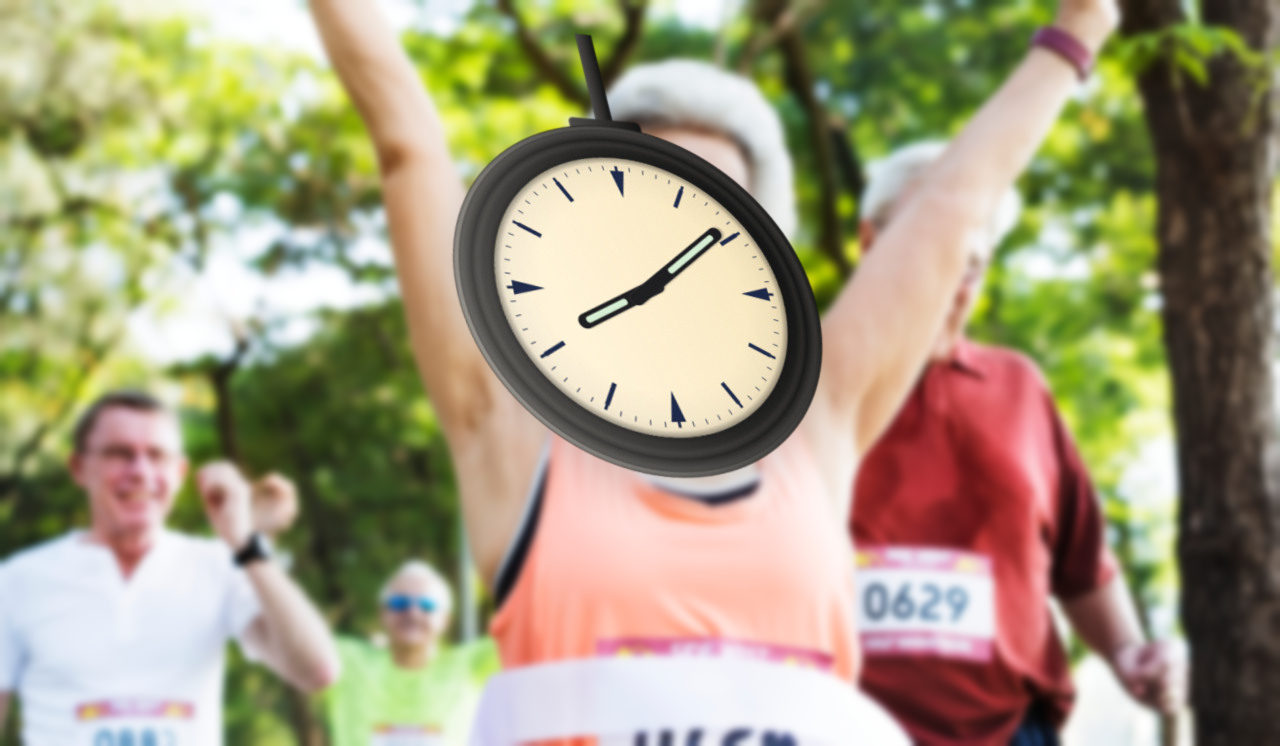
8:09
